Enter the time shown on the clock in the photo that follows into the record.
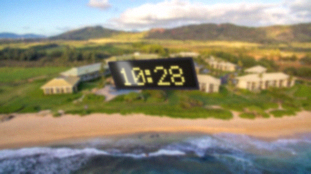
10:28
